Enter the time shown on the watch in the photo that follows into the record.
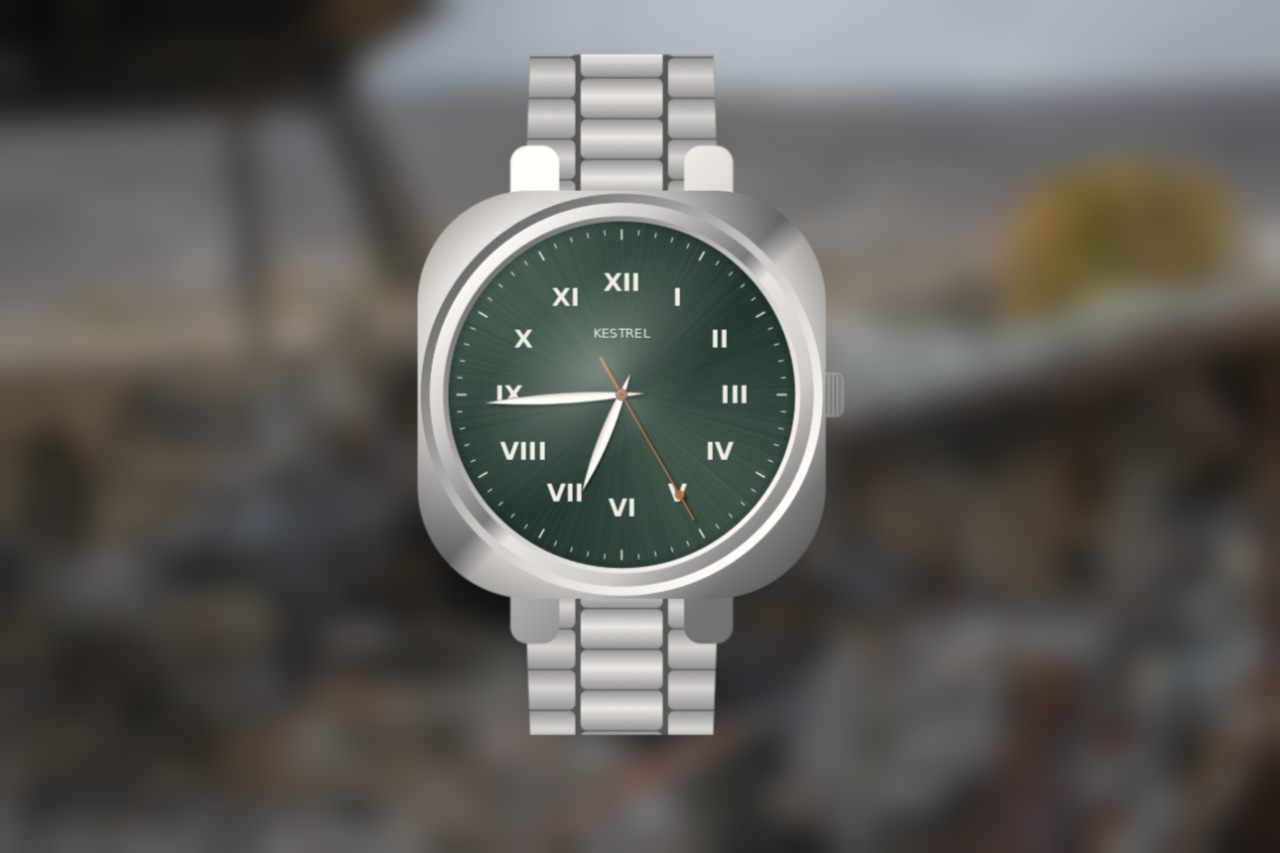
6:44:25
